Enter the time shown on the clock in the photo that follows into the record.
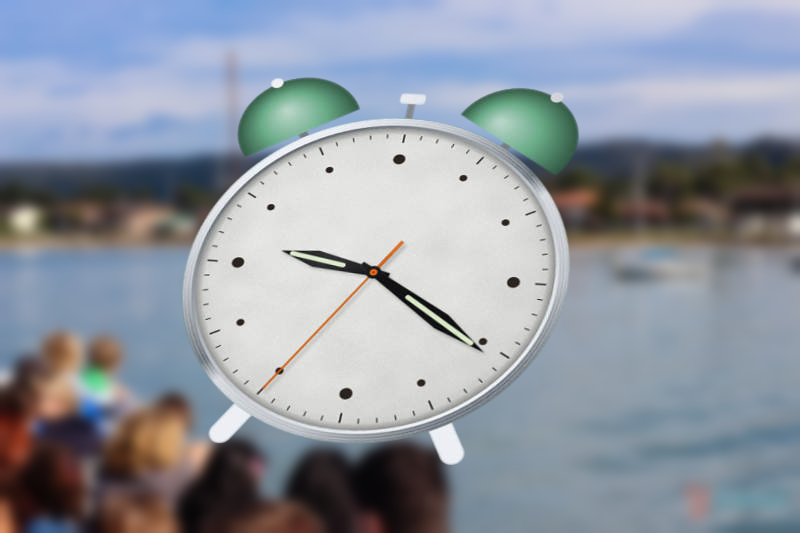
9:20:35
